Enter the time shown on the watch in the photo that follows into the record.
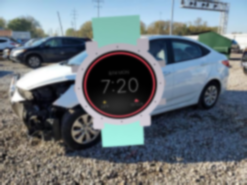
7:20
